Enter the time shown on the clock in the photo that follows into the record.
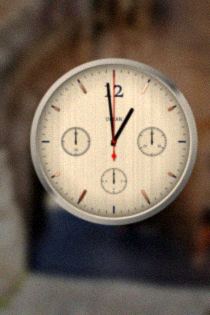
12:59
